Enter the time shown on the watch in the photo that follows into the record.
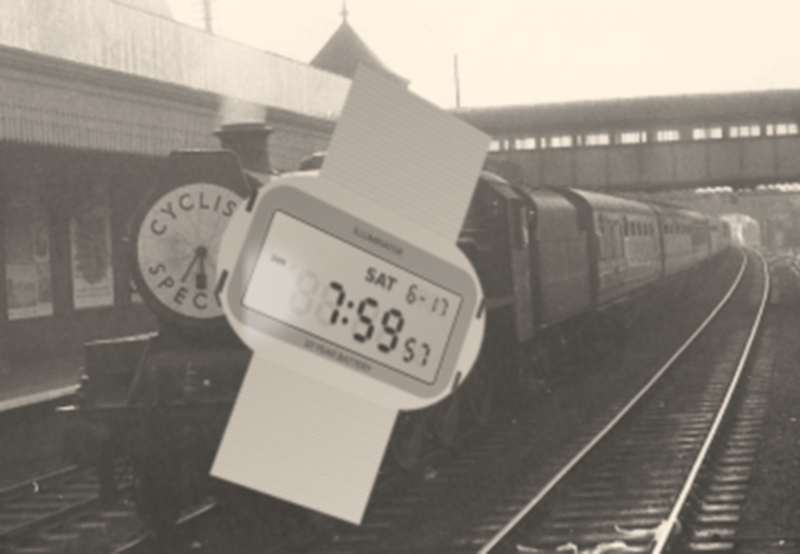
7:59:57
